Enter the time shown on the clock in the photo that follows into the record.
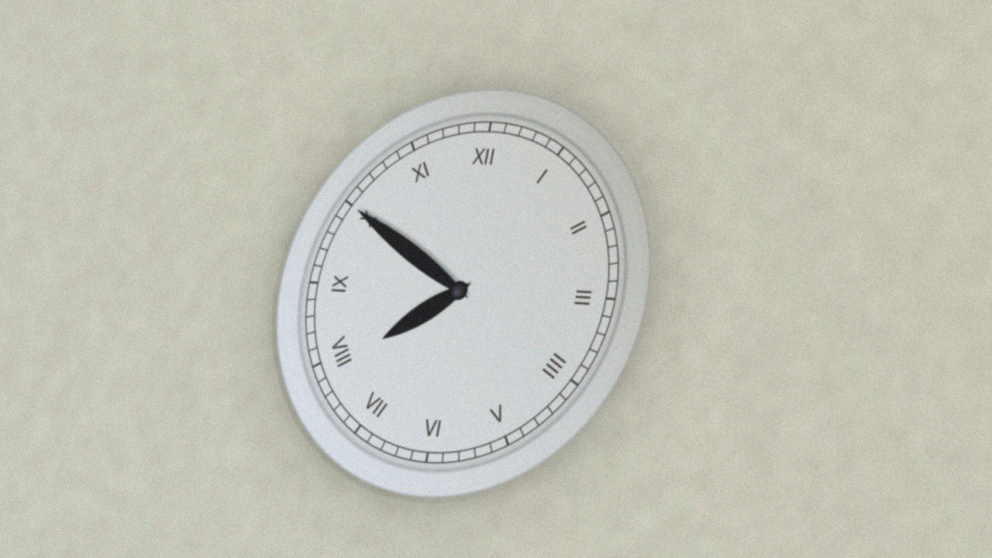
7:50
